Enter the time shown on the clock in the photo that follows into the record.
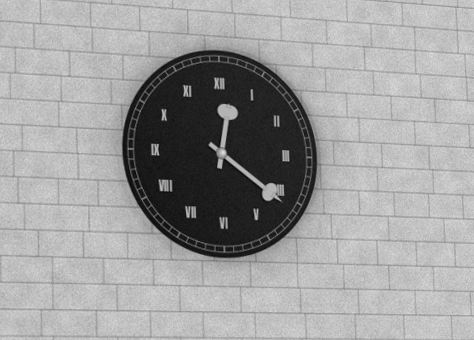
12:21
